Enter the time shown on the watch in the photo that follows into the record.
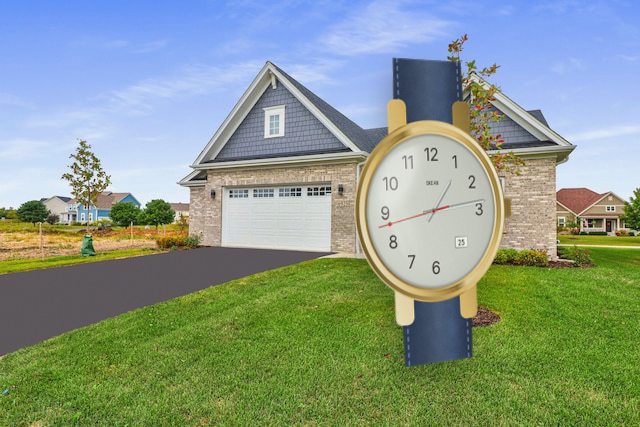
1:13:43
